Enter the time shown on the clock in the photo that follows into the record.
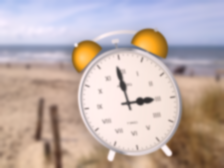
2:59
